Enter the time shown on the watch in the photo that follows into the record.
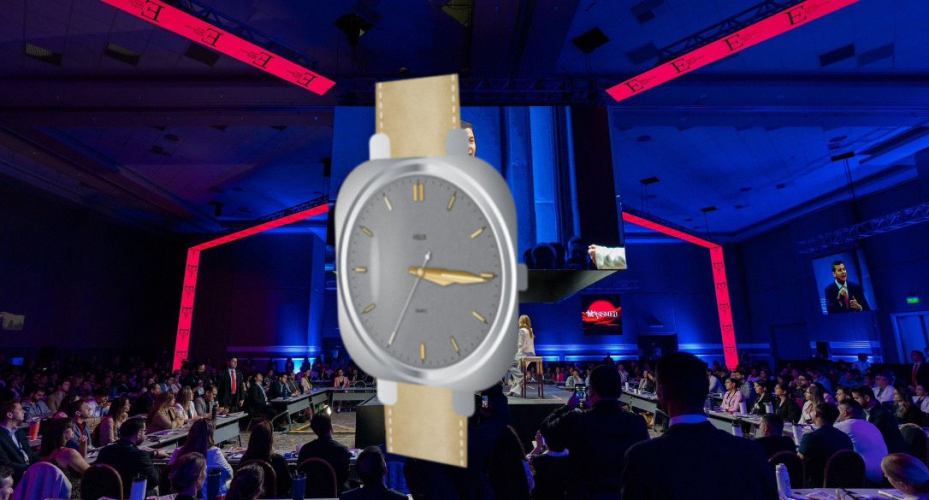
3:15:35
